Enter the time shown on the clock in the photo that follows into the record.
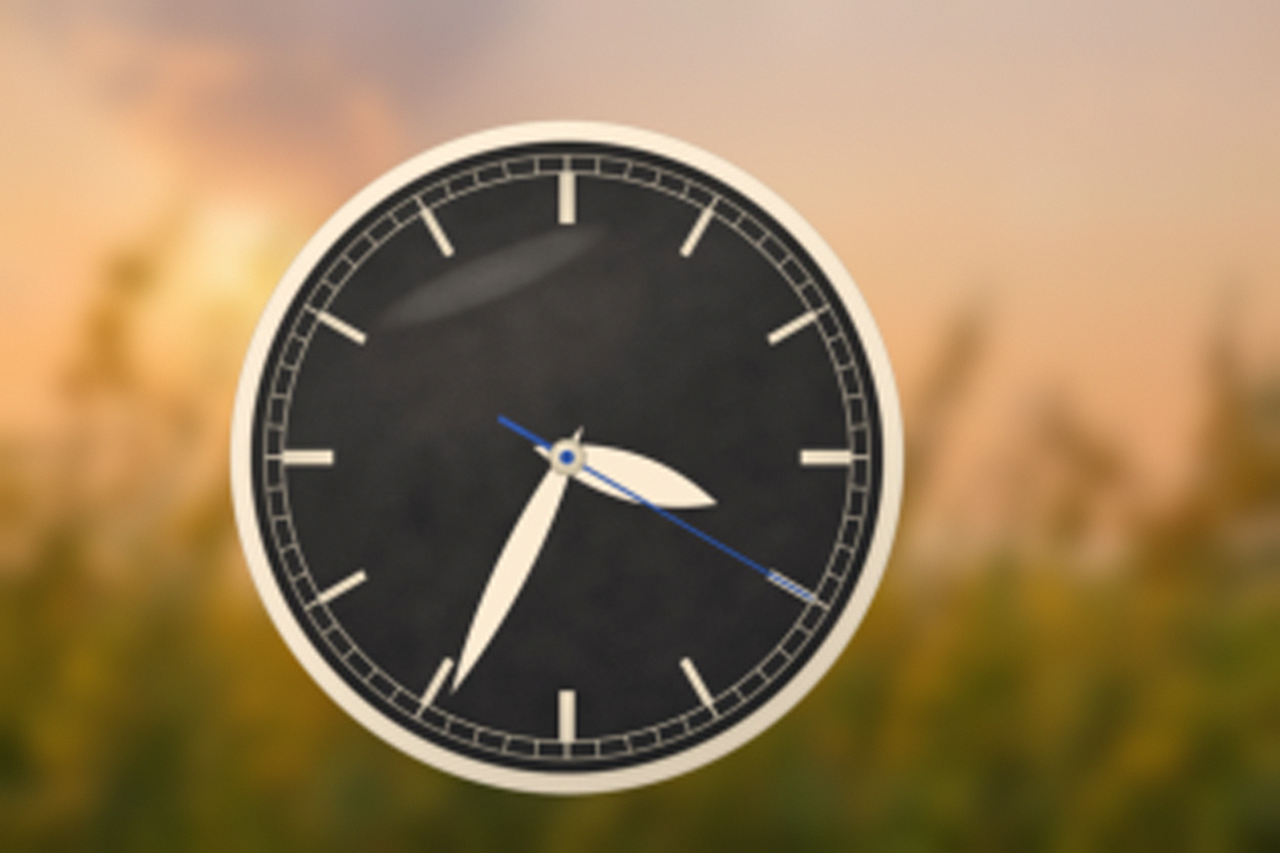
3:34:20
